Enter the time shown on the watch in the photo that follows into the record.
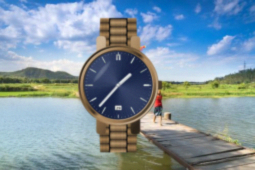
1:37
